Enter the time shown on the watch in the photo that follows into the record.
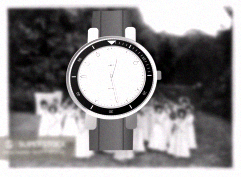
12:28
